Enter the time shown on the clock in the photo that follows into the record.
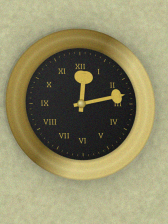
12:13
